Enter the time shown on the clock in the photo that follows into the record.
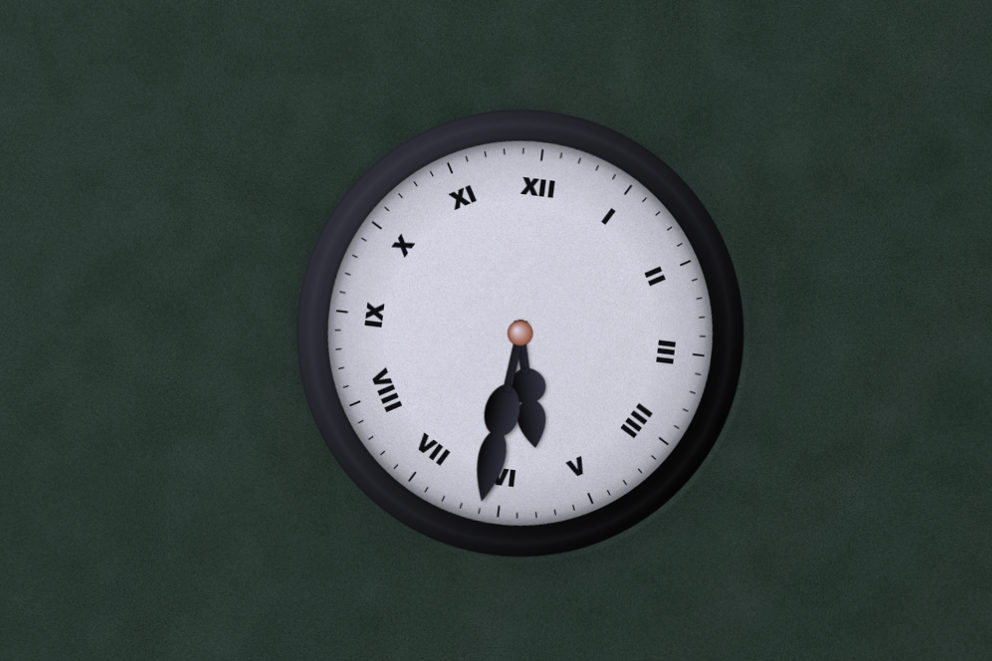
5:31
